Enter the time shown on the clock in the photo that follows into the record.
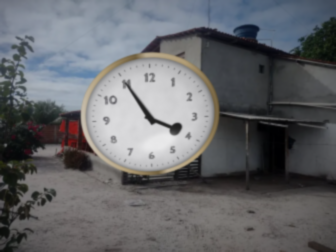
3:55
